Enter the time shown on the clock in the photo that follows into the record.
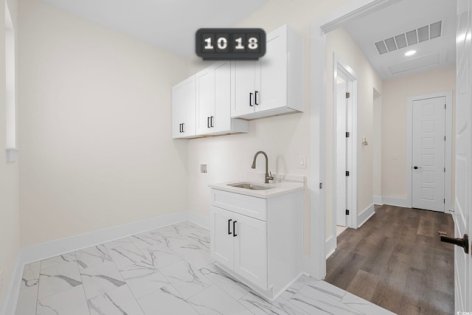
10:18
